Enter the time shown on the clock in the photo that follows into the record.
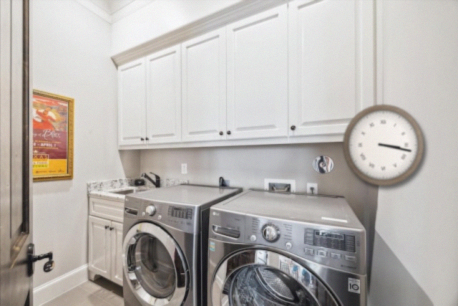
3:17
